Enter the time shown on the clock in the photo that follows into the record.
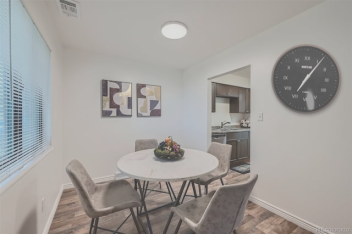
7:06
